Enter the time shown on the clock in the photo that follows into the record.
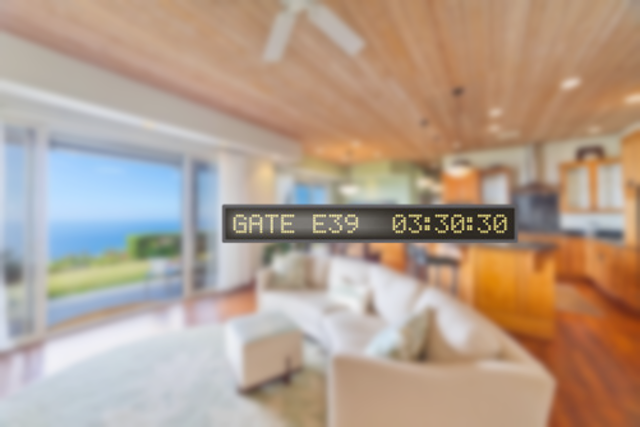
3:30:30
